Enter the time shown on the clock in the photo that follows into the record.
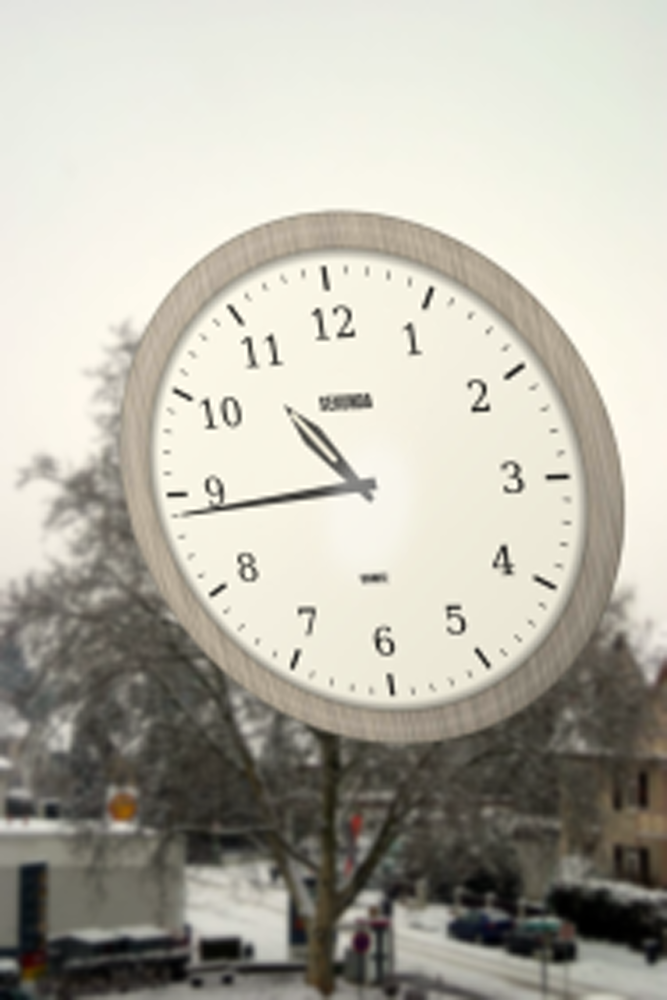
10:44
